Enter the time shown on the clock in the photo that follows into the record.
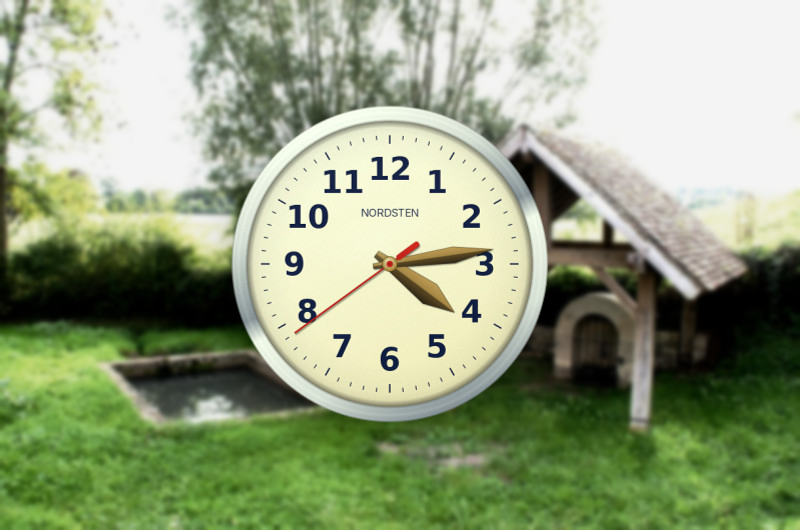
4:13:39
